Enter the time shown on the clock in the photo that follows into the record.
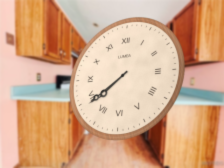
7:39
